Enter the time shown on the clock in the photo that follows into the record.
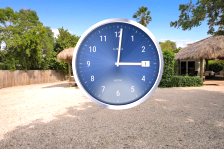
3:01
